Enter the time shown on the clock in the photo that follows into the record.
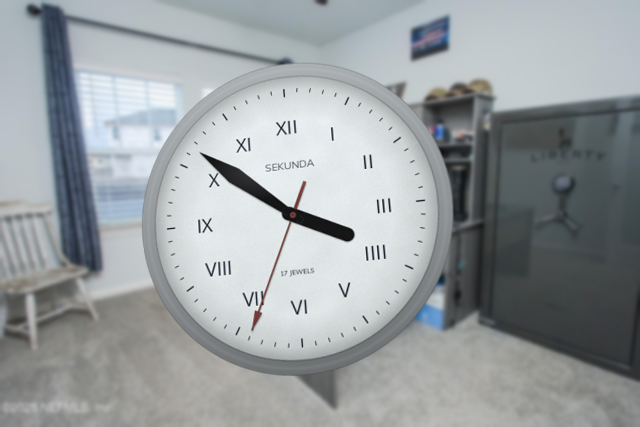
3:51:34
